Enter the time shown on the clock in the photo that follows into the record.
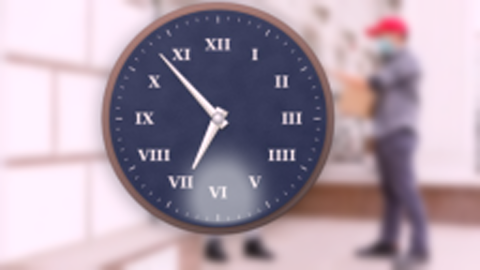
6:53
